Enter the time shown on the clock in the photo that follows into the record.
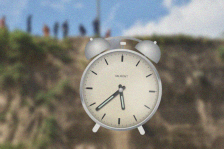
5:38
